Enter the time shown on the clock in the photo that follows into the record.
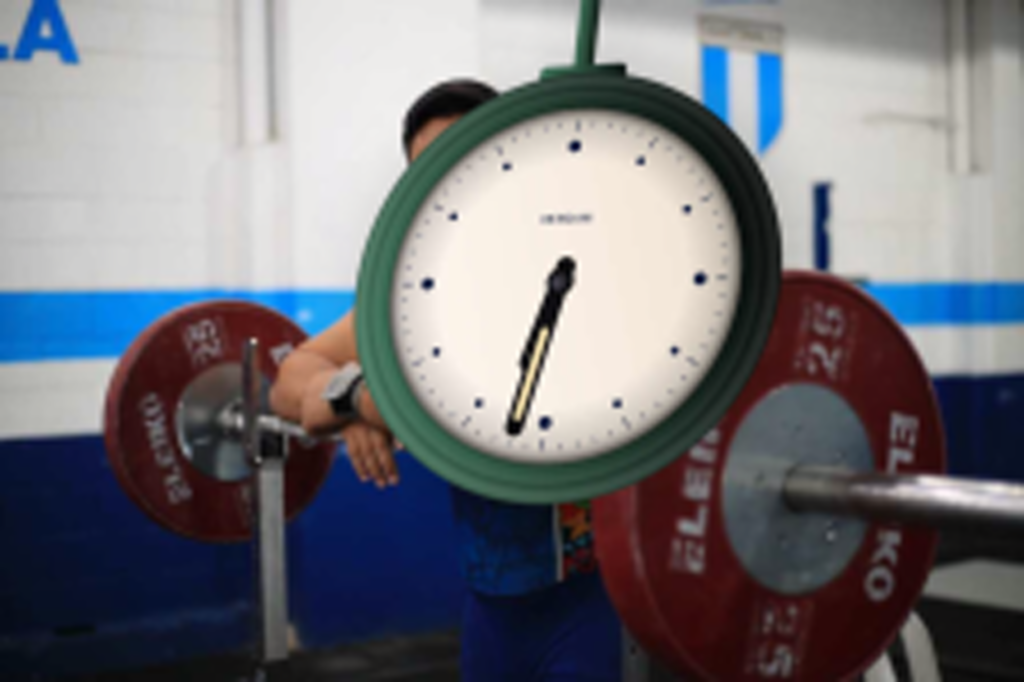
6:32
